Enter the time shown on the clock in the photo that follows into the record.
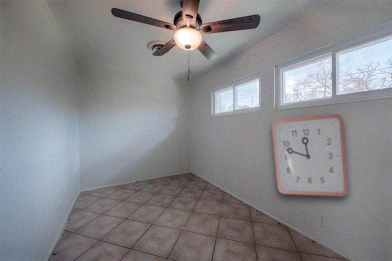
11:48
